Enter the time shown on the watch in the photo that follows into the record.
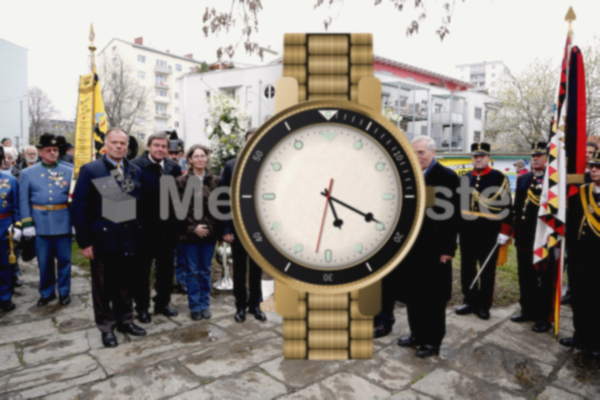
5:19:32
